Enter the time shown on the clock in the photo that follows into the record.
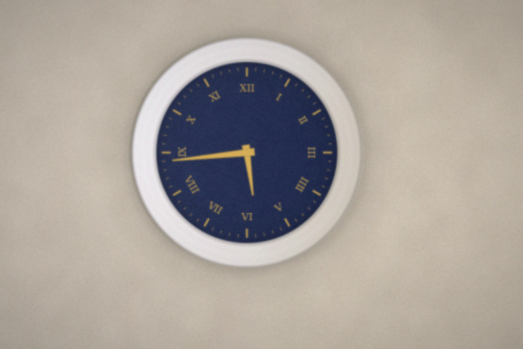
5:44
